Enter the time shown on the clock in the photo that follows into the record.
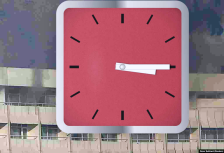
3:15
